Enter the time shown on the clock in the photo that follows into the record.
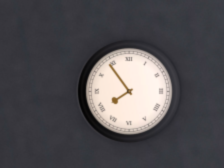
7:54
